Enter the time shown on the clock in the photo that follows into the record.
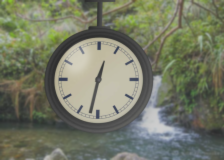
12:32
